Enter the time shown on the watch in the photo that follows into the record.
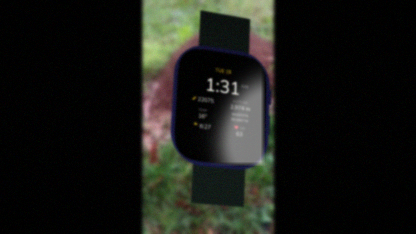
1:31
